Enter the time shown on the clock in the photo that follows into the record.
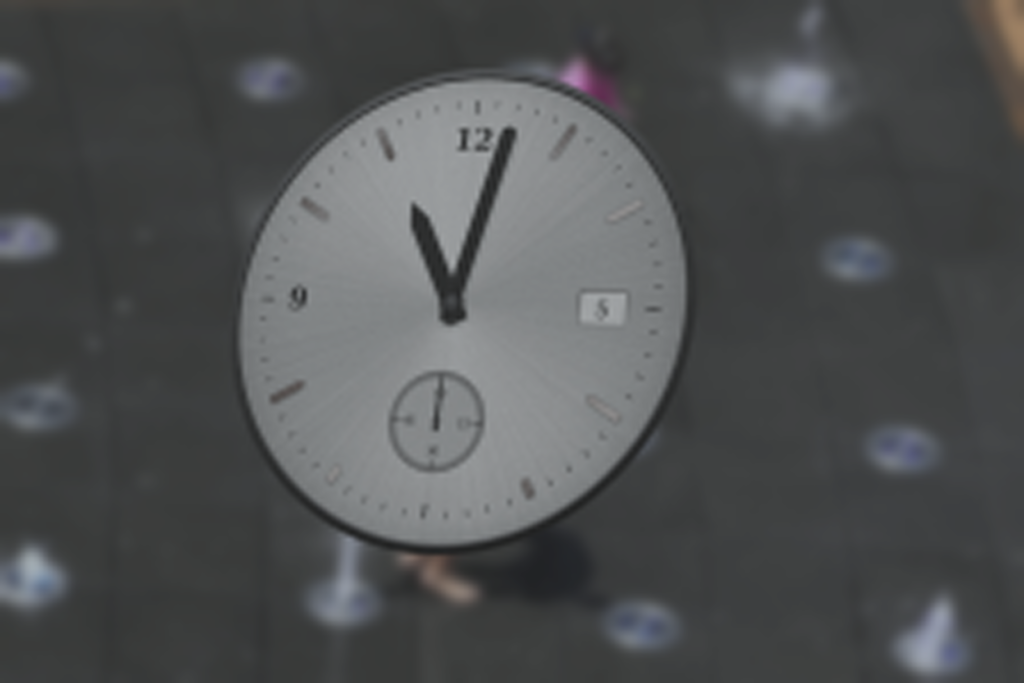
11:02
